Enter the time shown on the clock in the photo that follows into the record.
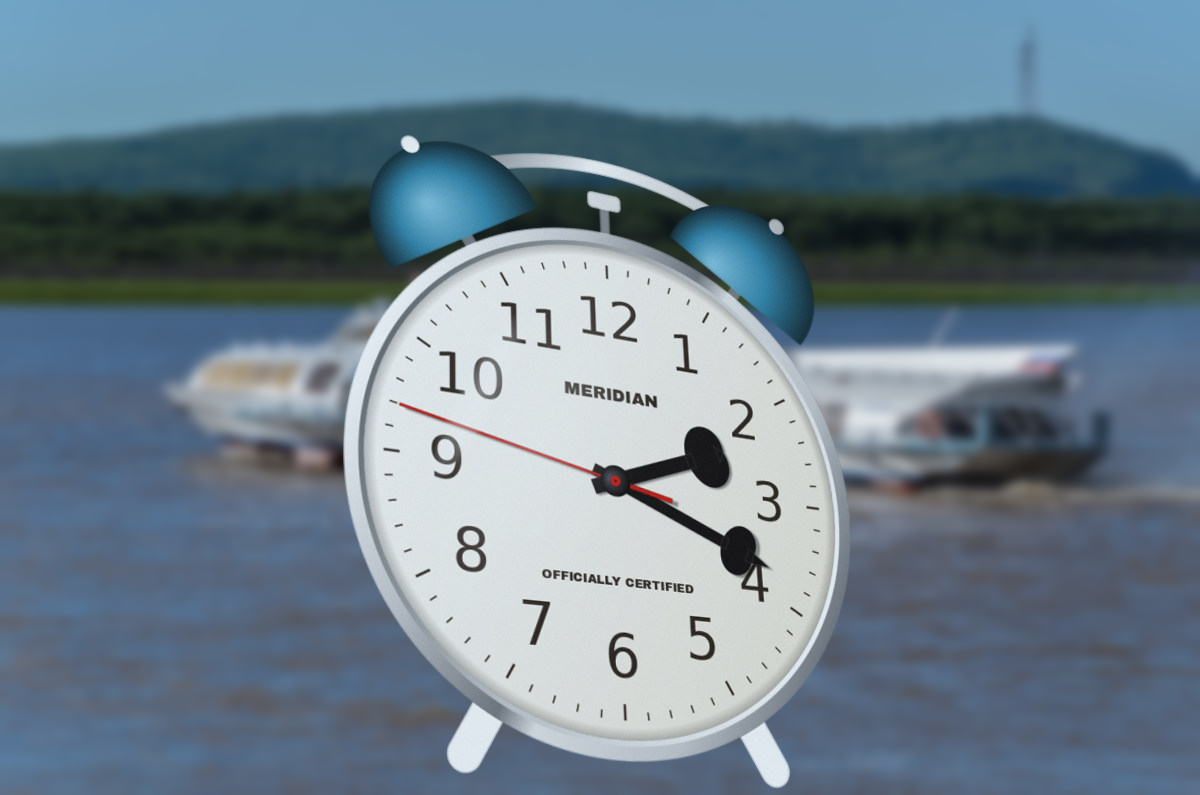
2:18:47
